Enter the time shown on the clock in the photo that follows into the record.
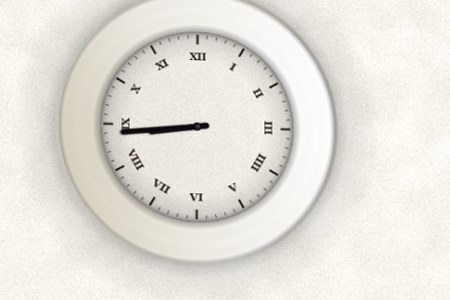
8:44
